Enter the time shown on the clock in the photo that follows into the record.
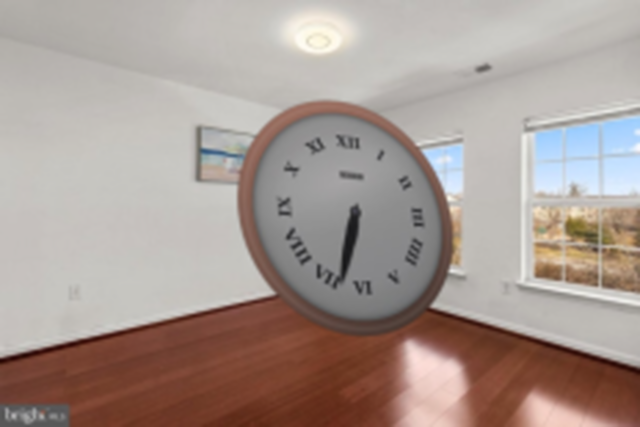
6:33
